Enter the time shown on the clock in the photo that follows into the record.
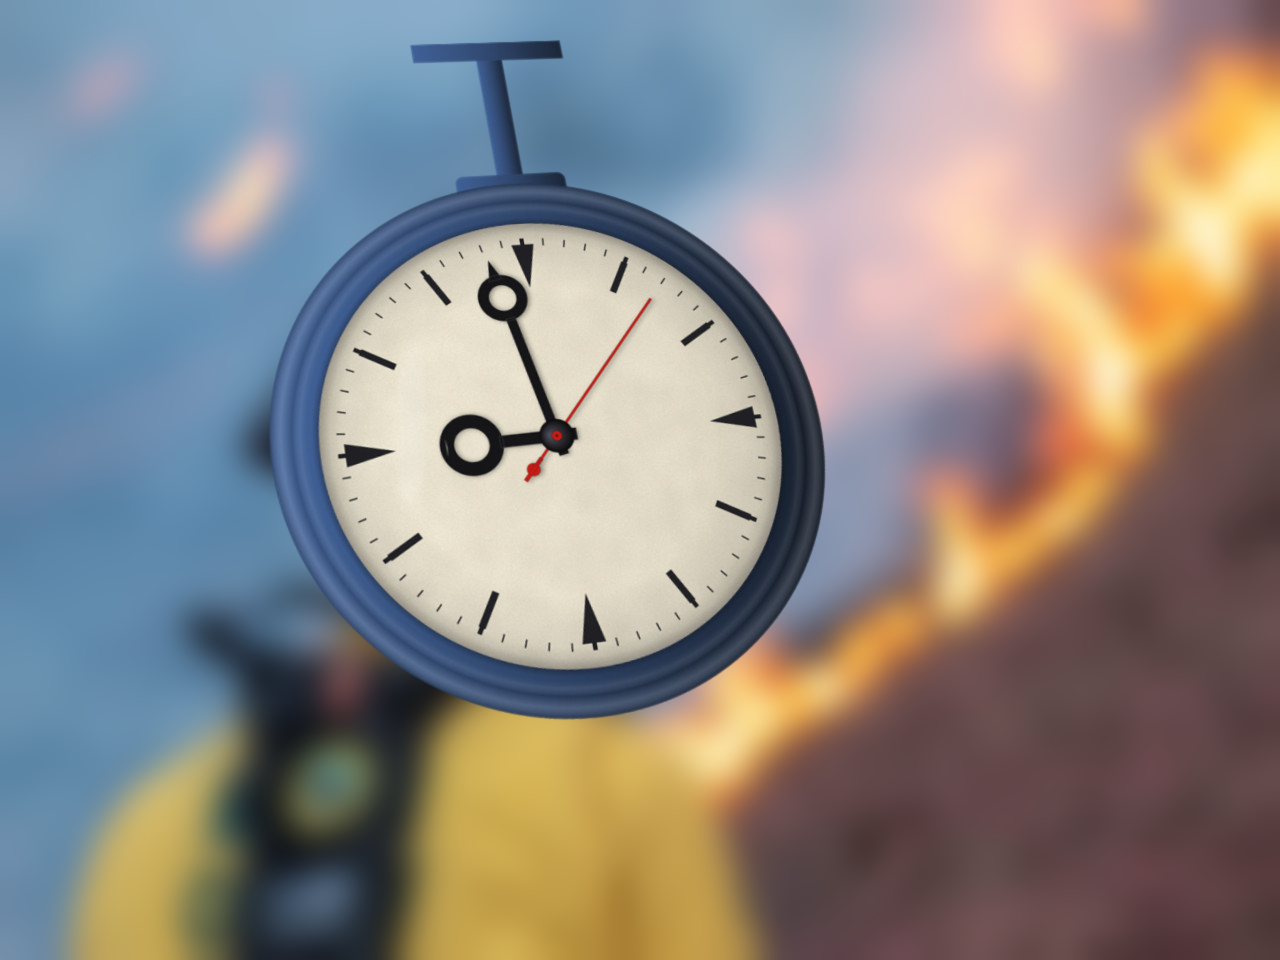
8:58:07
